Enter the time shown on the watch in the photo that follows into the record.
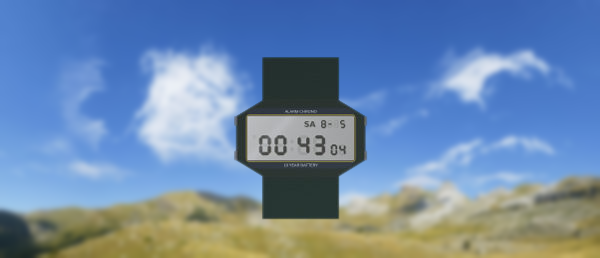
0:43:04
